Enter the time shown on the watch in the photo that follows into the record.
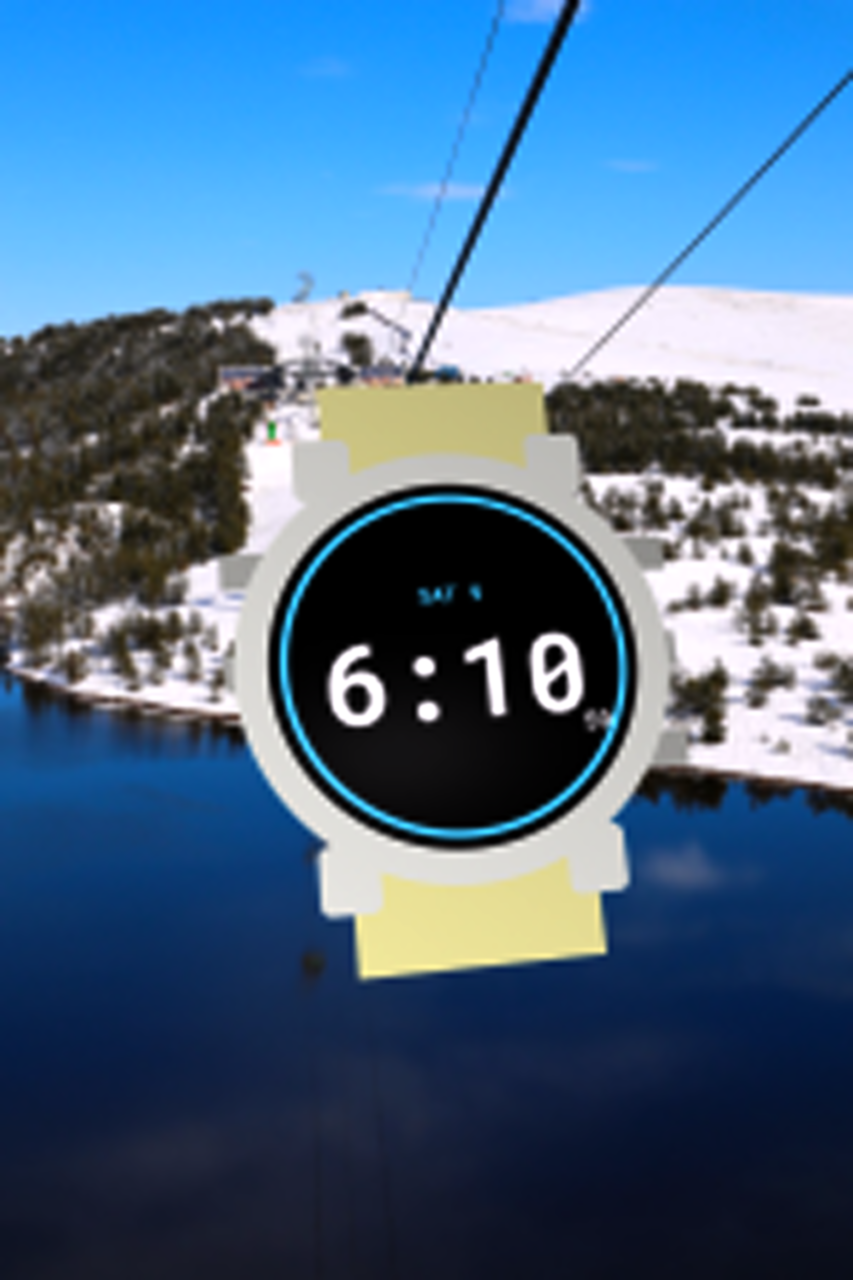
6:10
